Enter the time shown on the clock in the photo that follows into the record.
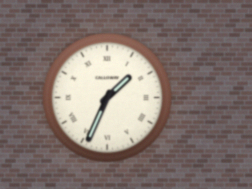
1:34
